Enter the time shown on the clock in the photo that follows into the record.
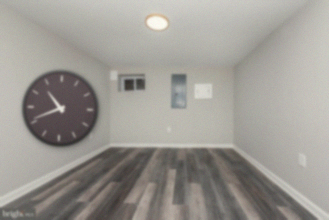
10:41
